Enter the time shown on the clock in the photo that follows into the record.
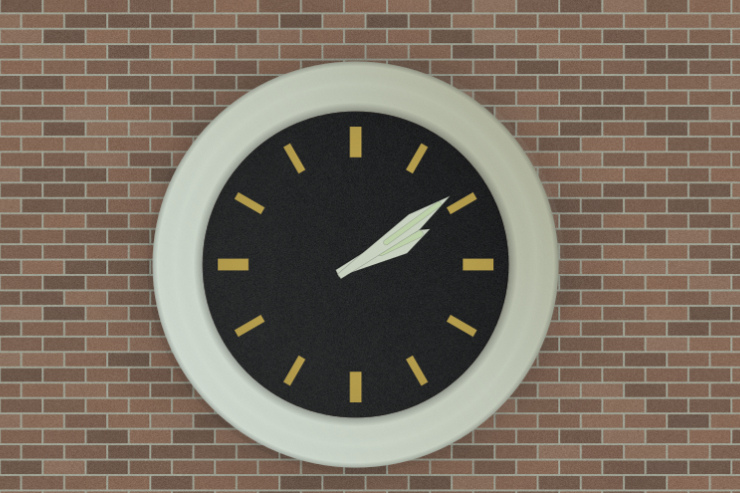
2:09
